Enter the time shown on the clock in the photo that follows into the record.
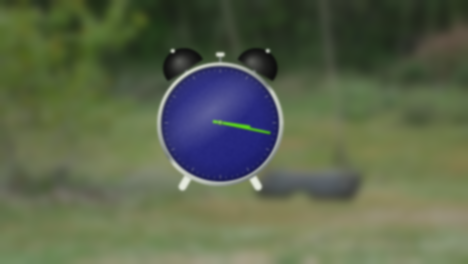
3:17
